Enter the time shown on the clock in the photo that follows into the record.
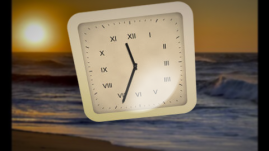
11:34
